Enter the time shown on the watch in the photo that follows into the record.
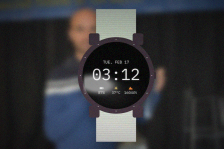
3:12
